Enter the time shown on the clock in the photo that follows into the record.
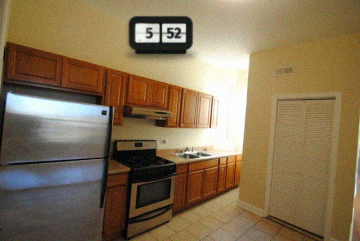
5:52
